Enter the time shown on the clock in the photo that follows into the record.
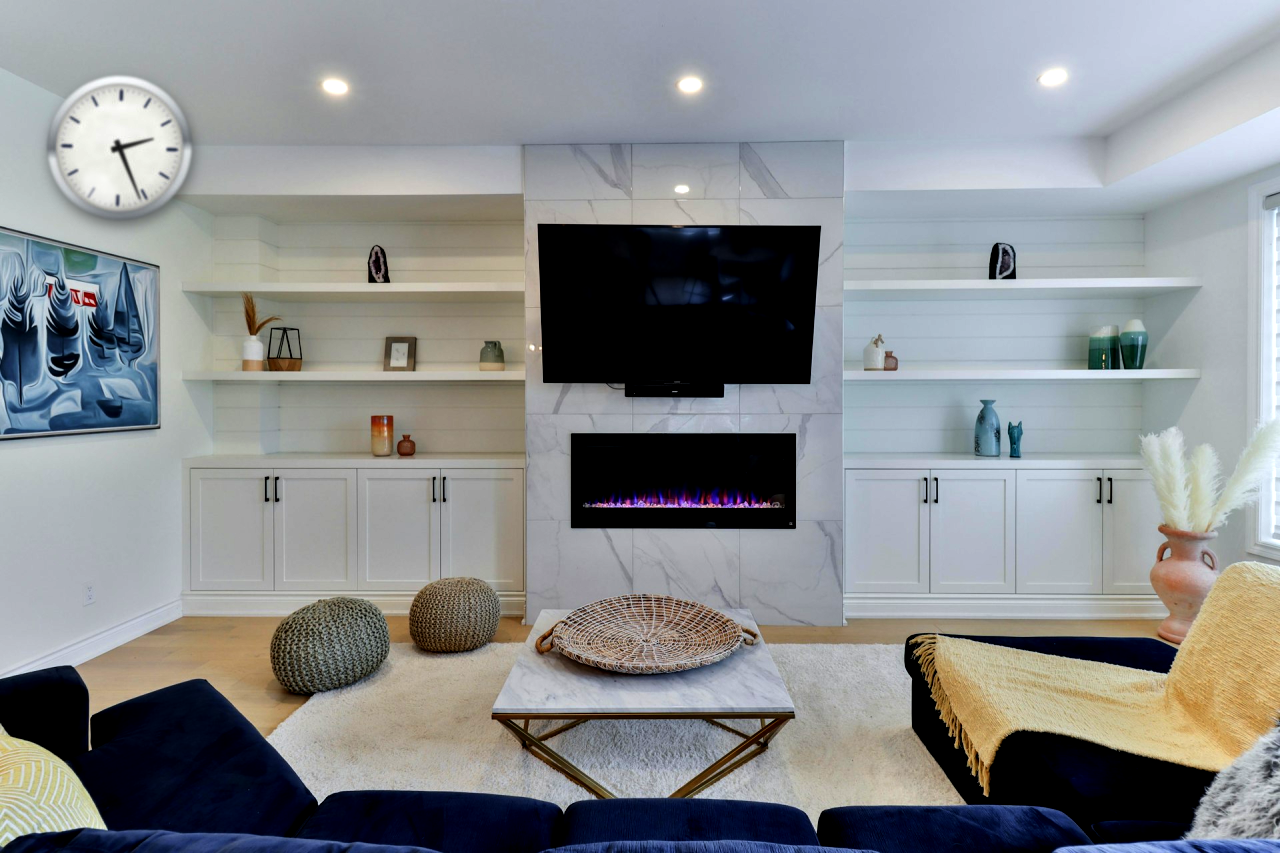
2:26
